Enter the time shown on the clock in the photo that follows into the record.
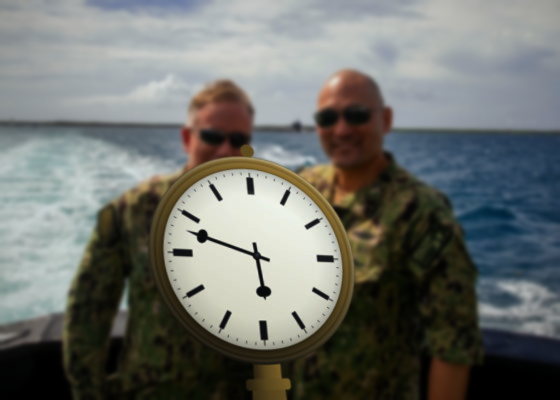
5:48
